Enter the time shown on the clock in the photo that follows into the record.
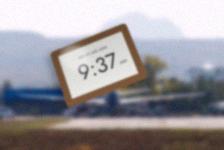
9:37
